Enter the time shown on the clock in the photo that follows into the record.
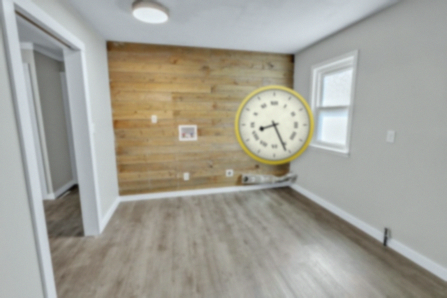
8:26
